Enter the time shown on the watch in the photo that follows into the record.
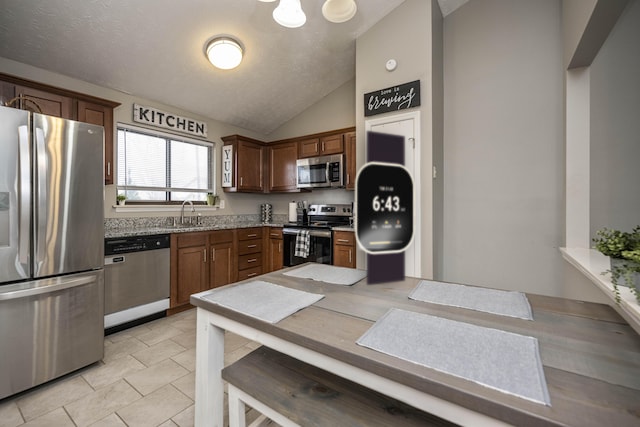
6:43
